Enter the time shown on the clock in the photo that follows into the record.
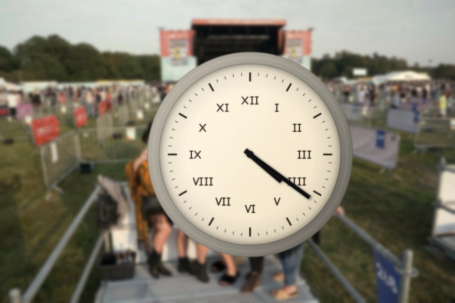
4:21
